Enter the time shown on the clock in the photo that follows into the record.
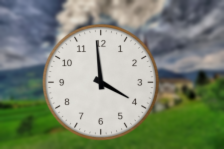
3:59
